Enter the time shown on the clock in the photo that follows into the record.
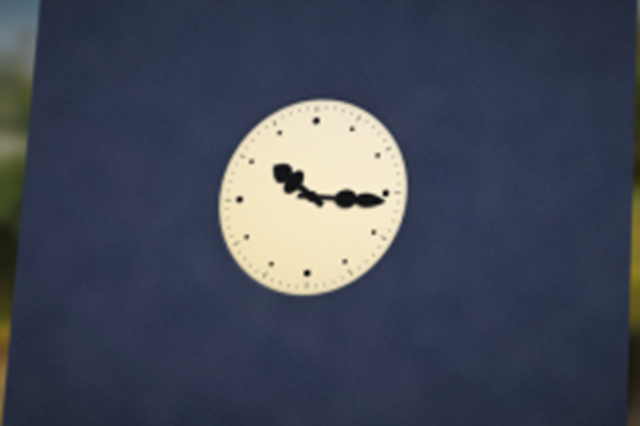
10:16
